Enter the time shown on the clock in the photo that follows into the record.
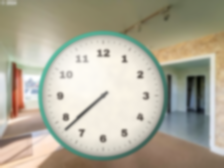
7:38
